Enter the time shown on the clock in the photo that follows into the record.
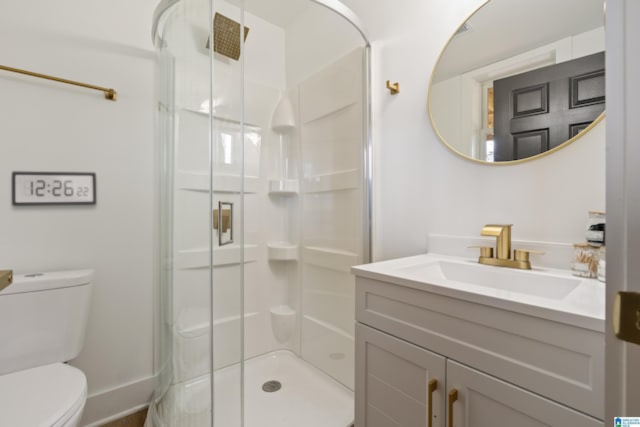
12:26
